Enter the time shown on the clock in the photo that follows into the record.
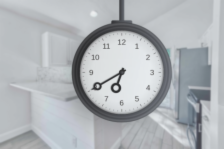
6:40
